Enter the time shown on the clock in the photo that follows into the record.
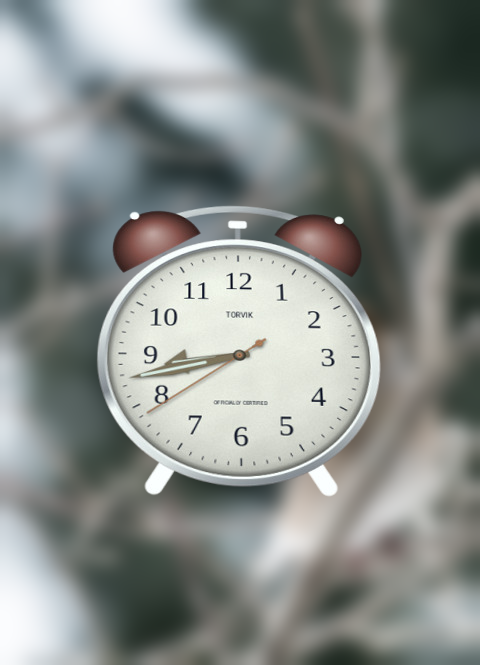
8:42:39
